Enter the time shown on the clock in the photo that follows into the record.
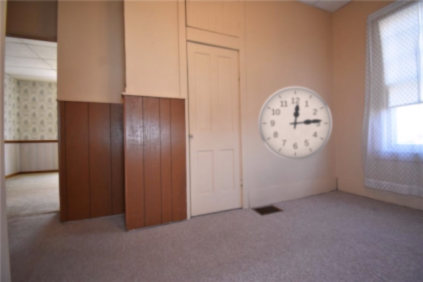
12:14
